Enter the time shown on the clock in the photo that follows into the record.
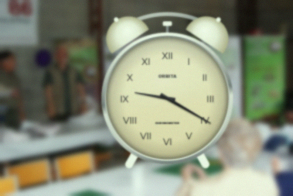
9:20
